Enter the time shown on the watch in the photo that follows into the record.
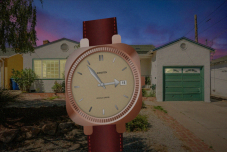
2:54
